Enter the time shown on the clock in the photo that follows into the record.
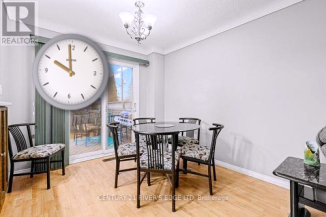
9:59
